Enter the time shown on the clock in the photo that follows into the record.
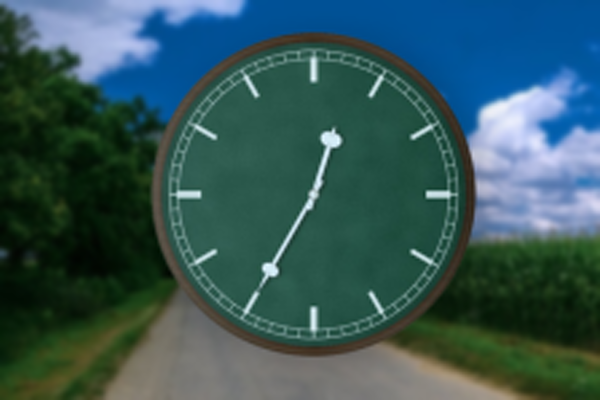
12:35
